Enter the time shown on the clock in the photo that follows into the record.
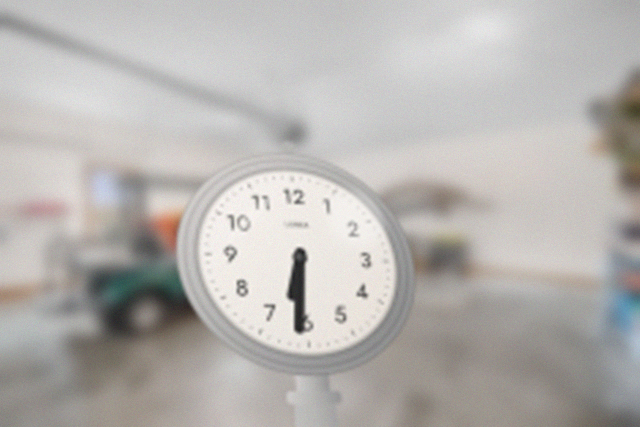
6:31
